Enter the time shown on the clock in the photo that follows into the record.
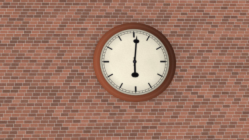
6:01
